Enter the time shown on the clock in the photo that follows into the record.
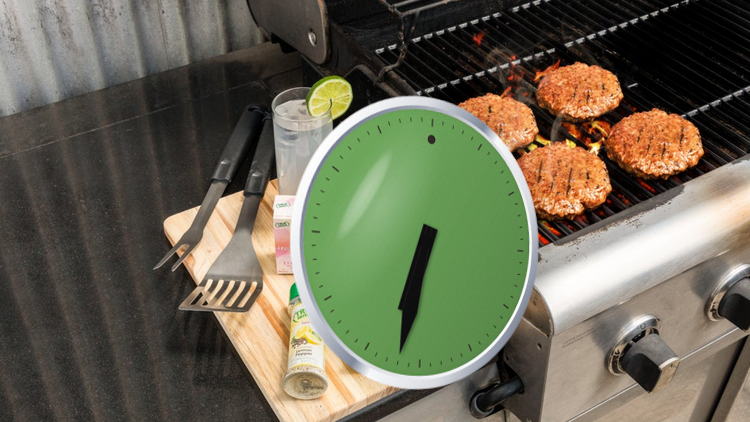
6:32
